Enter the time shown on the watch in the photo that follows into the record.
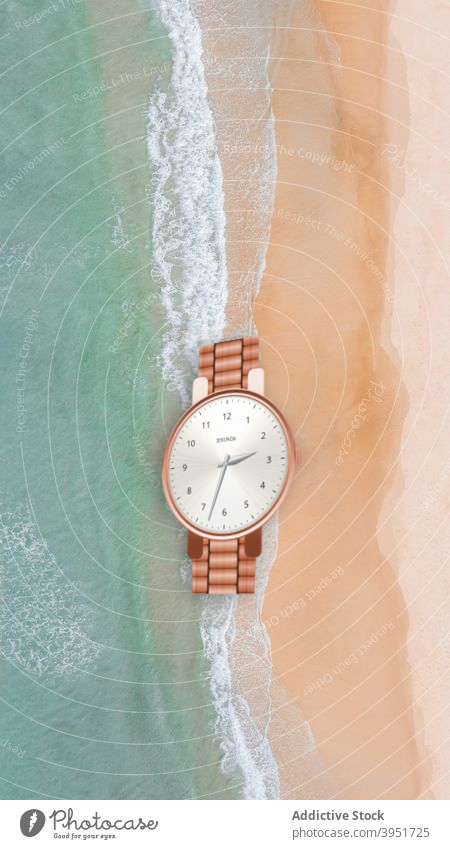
2:33
